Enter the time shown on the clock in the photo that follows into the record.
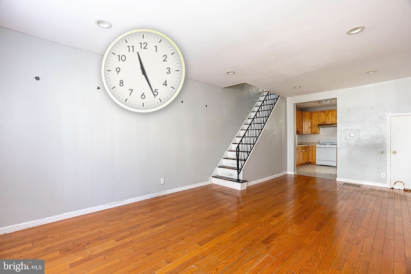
11:26
